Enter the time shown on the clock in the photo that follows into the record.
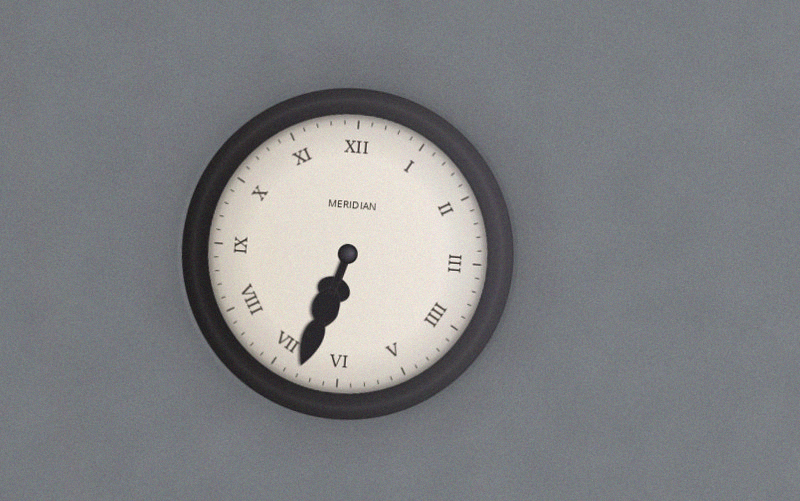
6:33
